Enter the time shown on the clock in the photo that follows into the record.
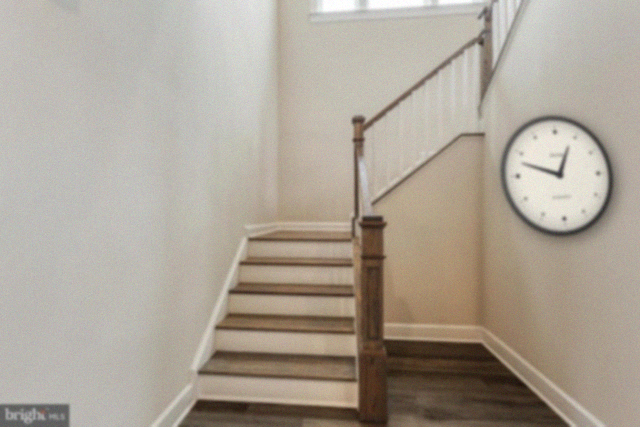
12:48
